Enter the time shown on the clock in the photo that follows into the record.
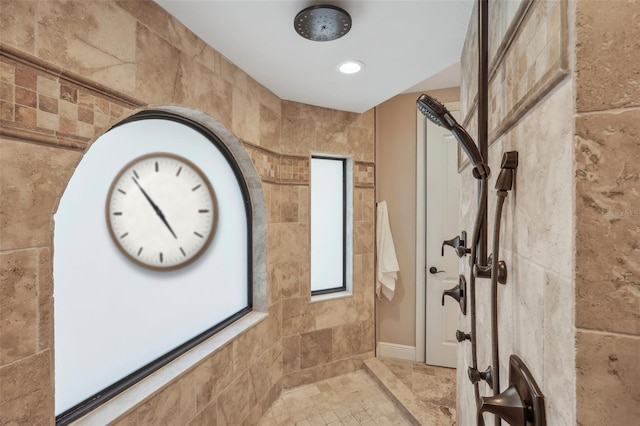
4:54
